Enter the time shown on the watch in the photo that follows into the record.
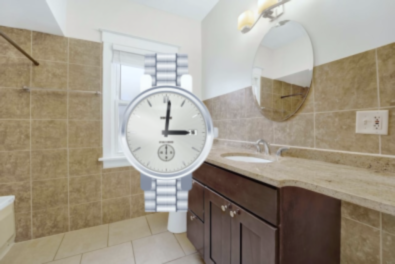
3:01
